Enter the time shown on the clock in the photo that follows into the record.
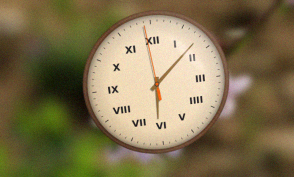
6:07:59
